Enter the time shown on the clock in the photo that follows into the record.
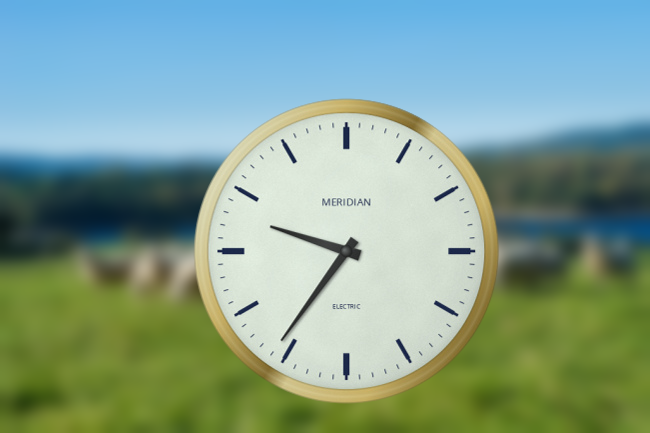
9:36
